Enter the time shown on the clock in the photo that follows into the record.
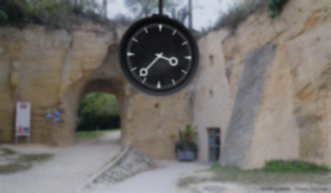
3:37
